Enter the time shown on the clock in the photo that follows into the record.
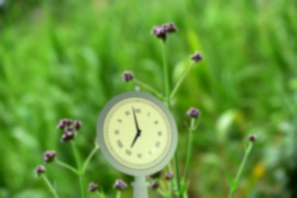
6:58
